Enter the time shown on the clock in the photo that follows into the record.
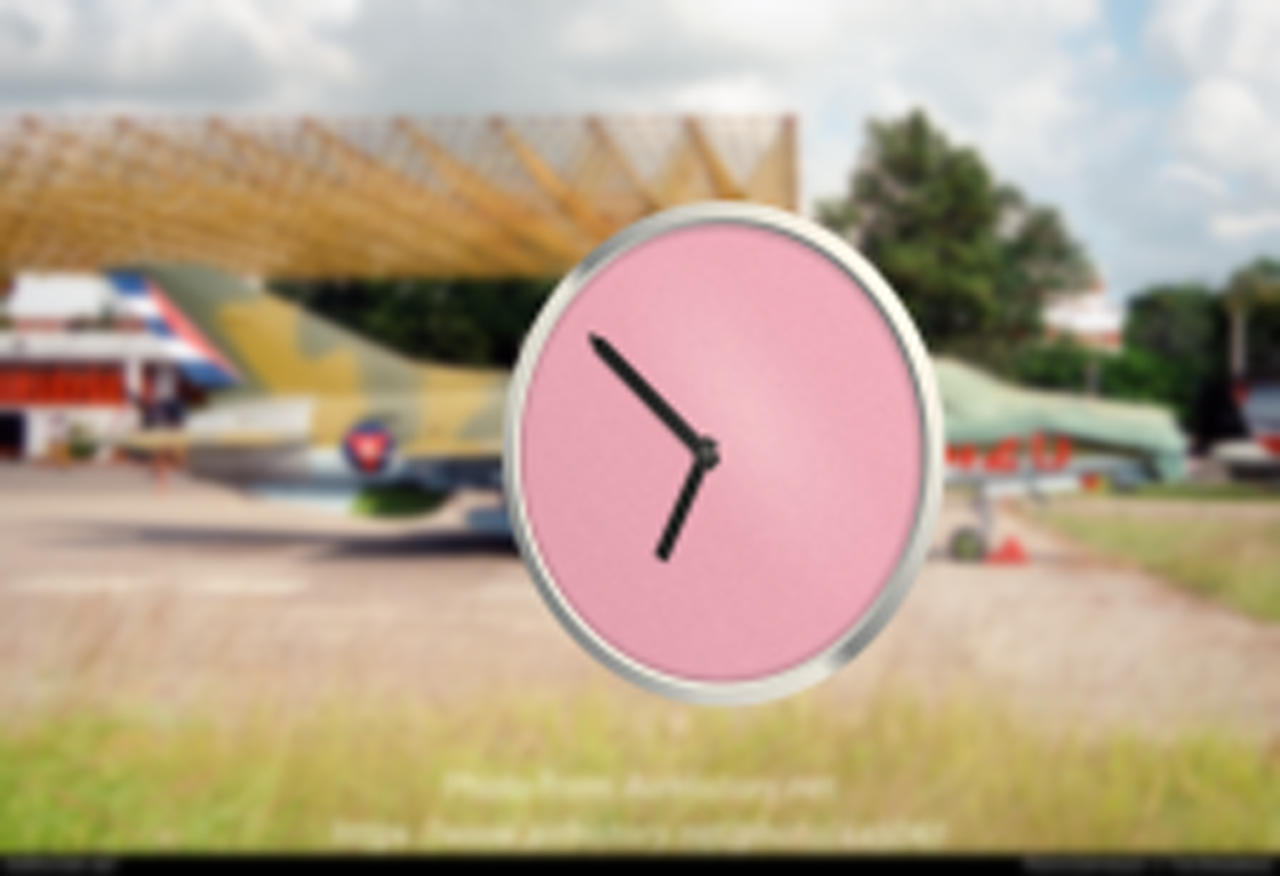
6:52
